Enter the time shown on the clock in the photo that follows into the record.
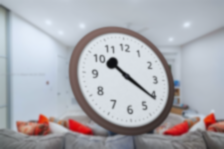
10:21
